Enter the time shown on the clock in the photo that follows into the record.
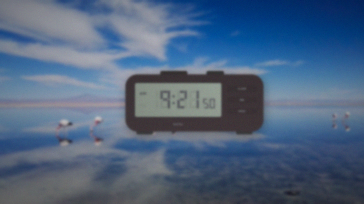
9:21
